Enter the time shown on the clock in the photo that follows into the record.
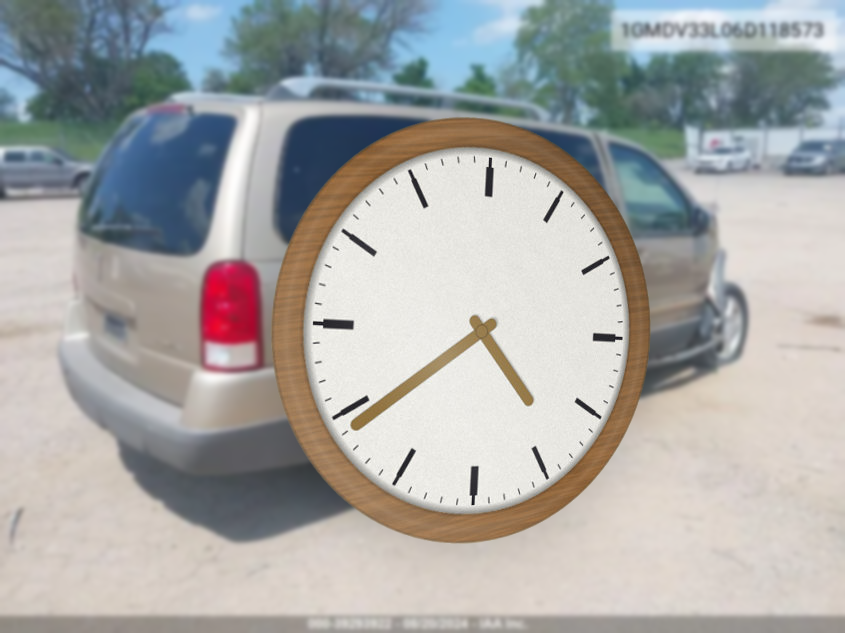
4:39
